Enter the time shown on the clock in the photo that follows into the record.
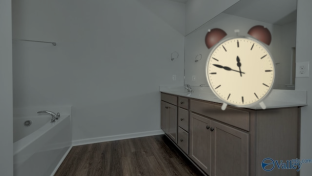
11:48
